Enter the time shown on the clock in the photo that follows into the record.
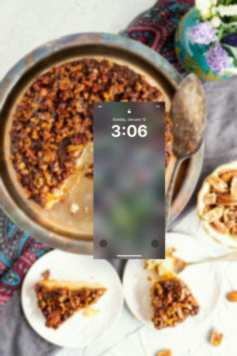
3:06
